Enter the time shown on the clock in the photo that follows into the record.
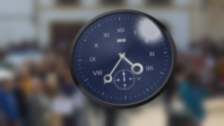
4:36
